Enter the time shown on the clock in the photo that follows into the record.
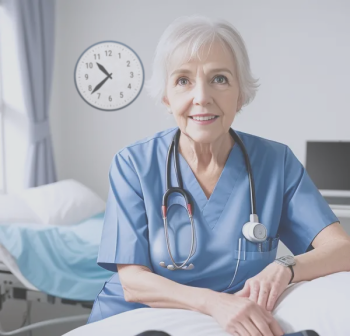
10:38
